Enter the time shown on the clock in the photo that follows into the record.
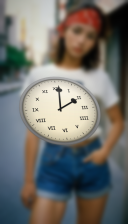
2:01
